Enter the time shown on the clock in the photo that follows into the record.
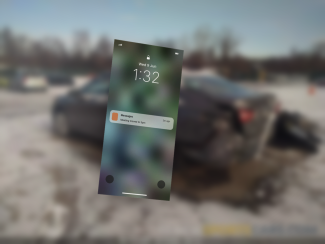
1:32
